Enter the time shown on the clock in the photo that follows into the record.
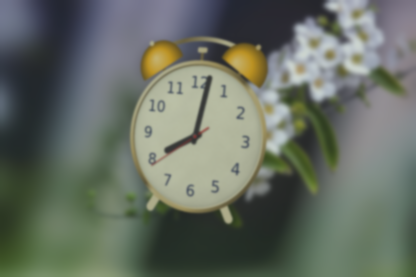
8:01:39
